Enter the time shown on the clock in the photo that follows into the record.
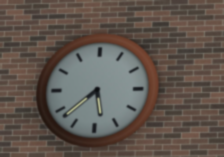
5:38
